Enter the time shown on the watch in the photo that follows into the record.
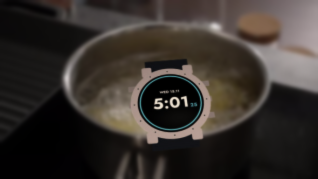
5:01
